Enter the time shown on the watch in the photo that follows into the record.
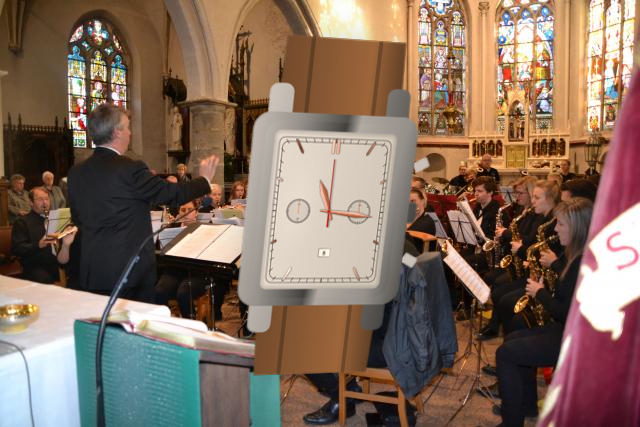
11:16
